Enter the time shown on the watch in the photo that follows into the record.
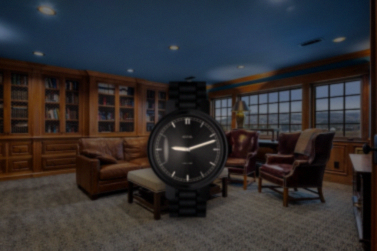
9:12
